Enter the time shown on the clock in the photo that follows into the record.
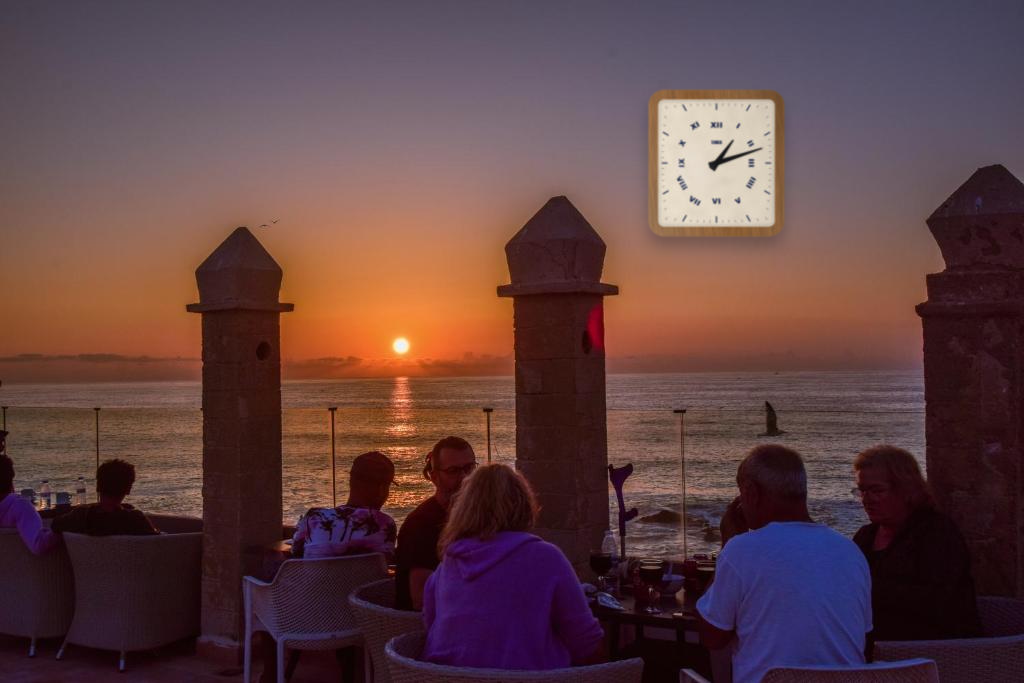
1:12
